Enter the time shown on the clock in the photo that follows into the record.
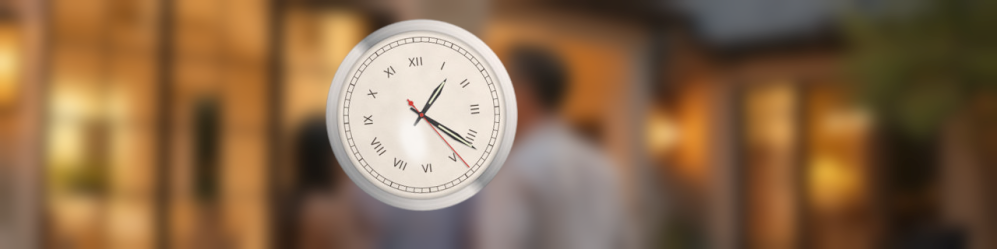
1:21:24
